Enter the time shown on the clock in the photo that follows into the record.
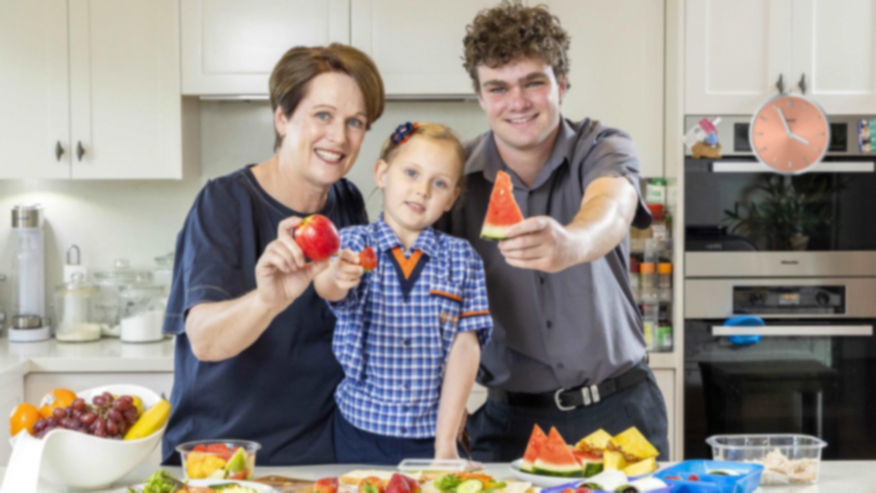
3:56
